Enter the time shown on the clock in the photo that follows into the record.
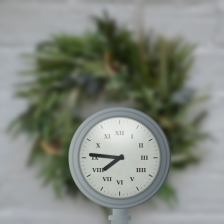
7:46
